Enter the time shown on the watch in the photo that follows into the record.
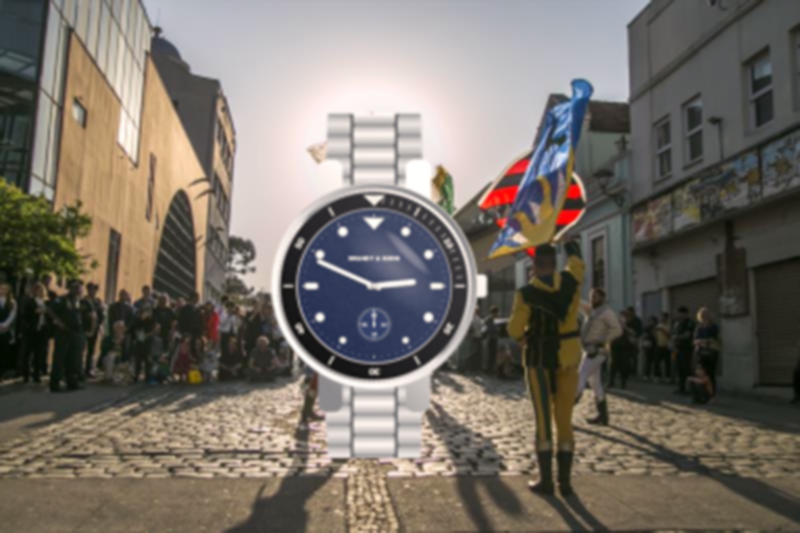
2:49
